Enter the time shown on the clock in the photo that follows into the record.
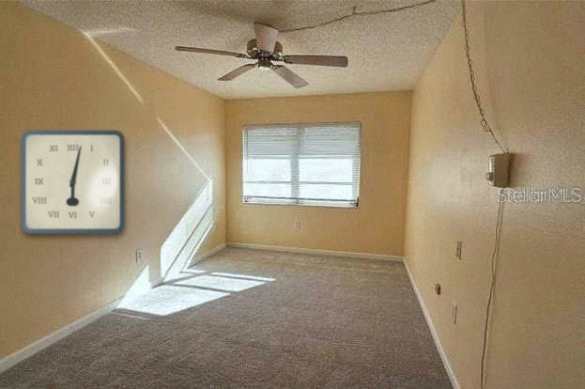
6:02
